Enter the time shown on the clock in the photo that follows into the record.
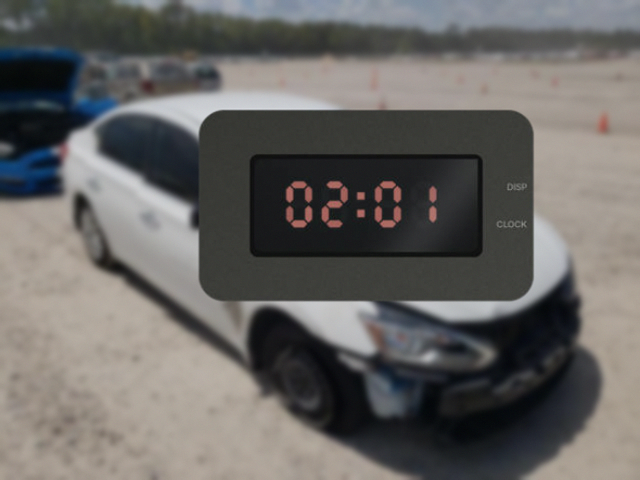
2:01
